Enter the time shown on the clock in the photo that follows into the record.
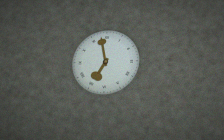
6:58
